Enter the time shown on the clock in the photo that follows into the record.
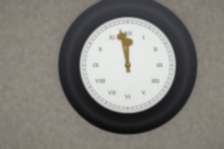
11:58
